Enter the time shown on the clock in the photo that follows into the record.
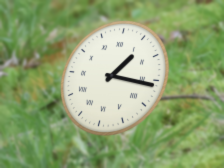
1:16
